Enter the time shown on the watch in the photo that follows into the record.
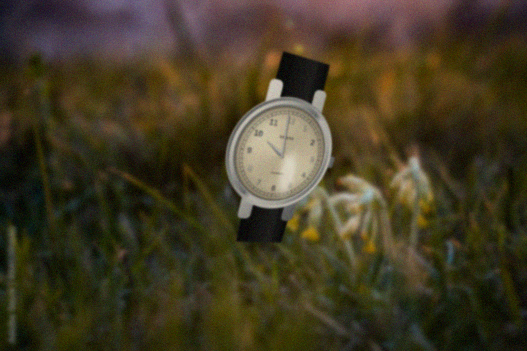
9:59
